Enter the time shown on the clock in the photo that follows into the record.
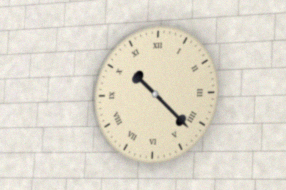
10:22
